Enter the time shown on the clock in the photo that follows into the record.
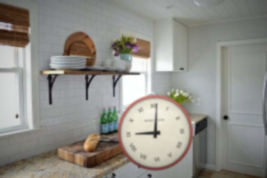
9:01
